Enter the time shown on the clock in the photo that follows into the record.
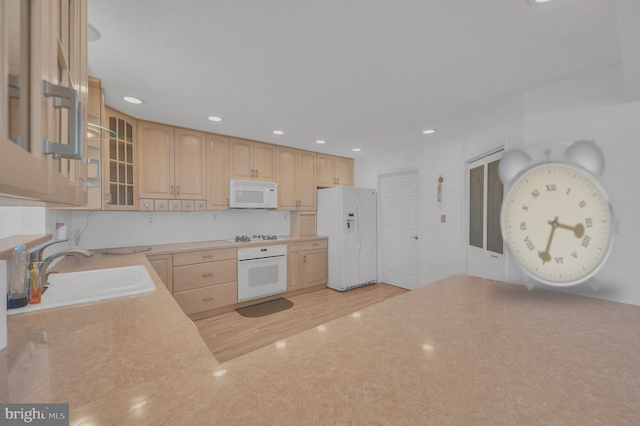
3:34
